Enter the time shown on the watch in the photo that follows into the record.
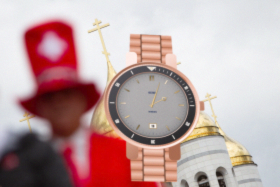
2:03
